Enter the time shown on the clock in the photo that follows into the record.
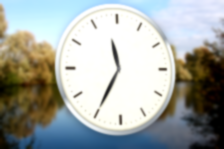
11:35
